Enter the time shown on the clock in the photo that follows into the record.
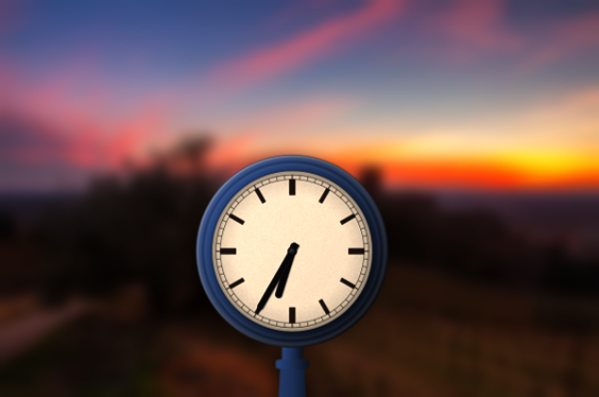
6:35
